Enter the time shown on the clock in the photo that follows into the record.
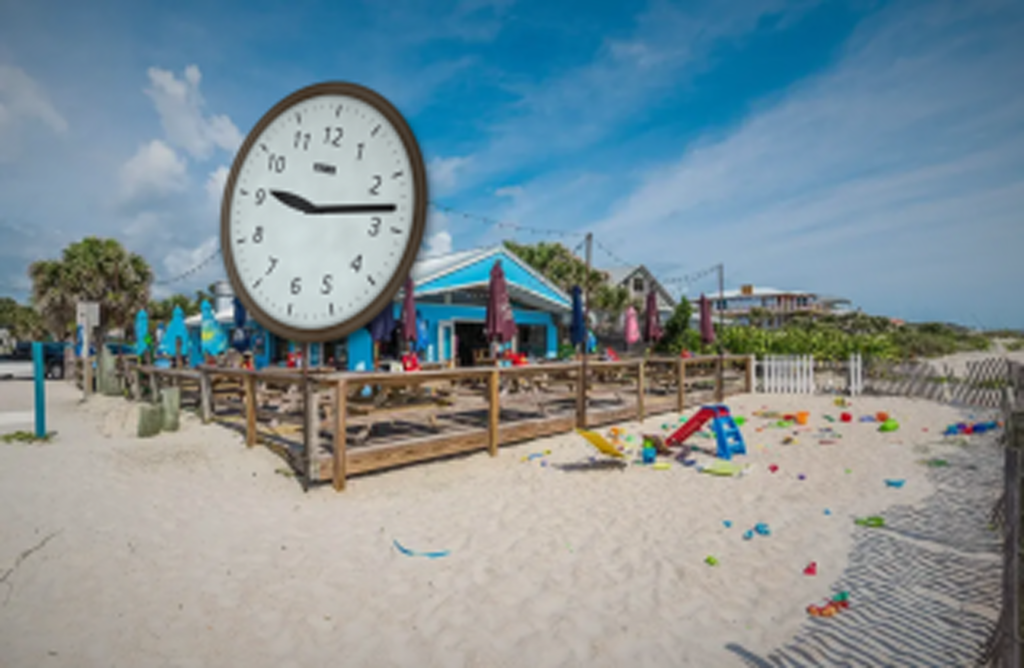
9:13
